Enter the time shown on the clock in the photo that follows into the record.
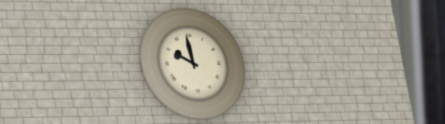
9:59
